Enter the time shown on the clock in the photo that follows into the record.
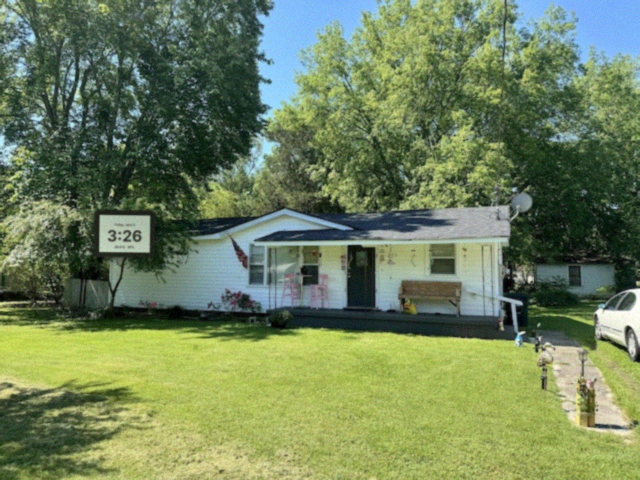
3:26
